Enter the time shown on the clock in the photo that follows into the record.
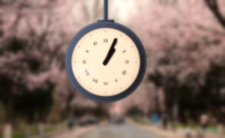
1:04
